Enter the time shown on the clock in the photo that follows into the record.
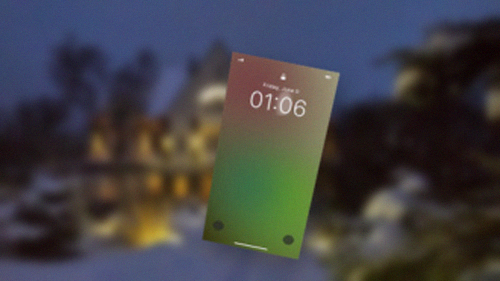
1:06
